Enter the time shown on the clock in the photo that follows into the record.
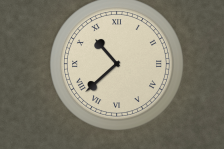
10:38
